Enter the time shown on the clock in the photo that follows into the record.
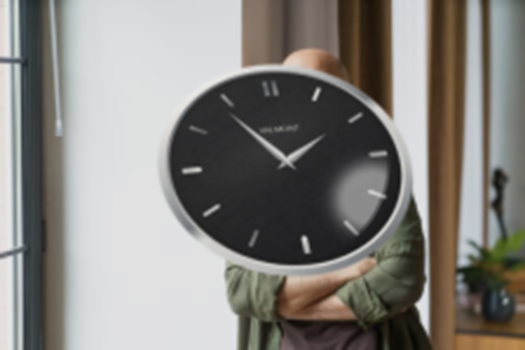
1:54
